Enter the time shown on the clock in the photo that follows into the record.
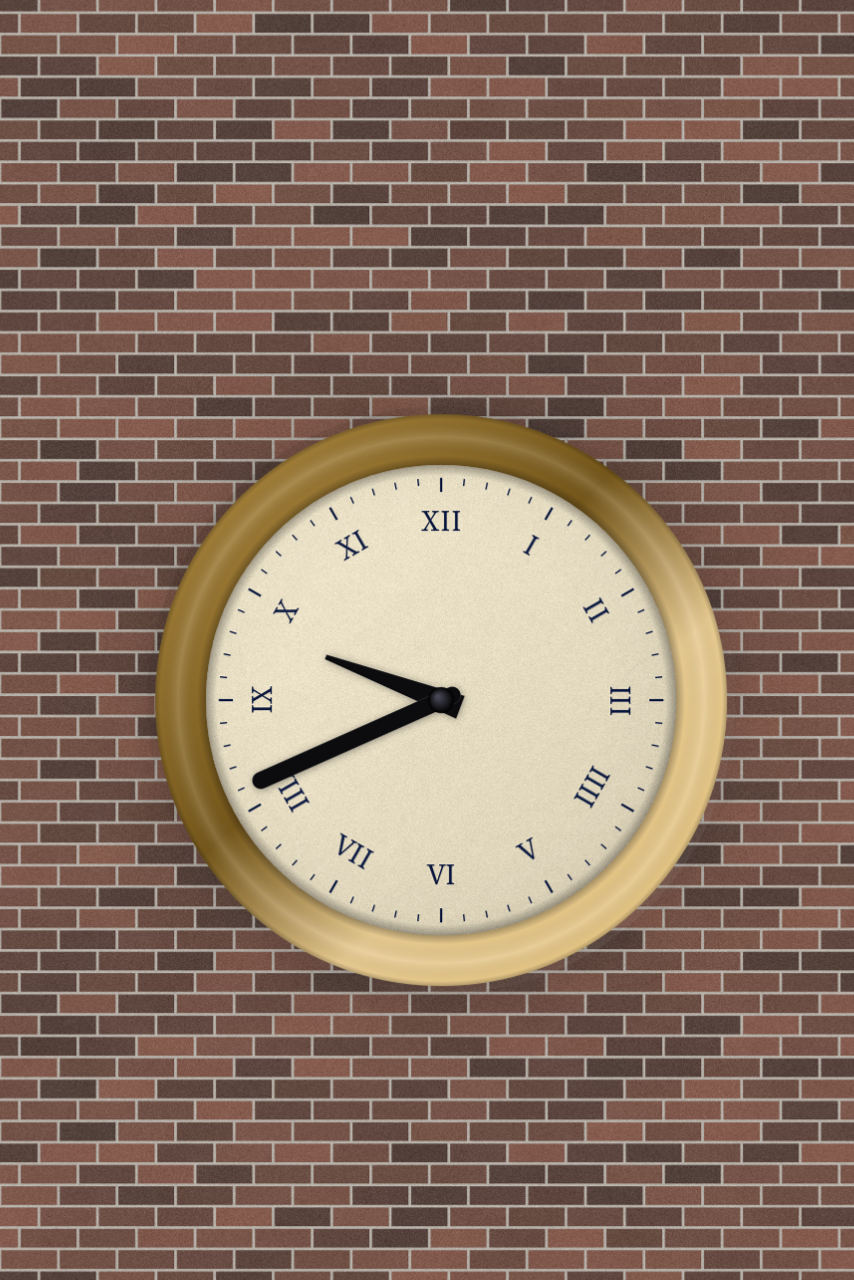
9:41
